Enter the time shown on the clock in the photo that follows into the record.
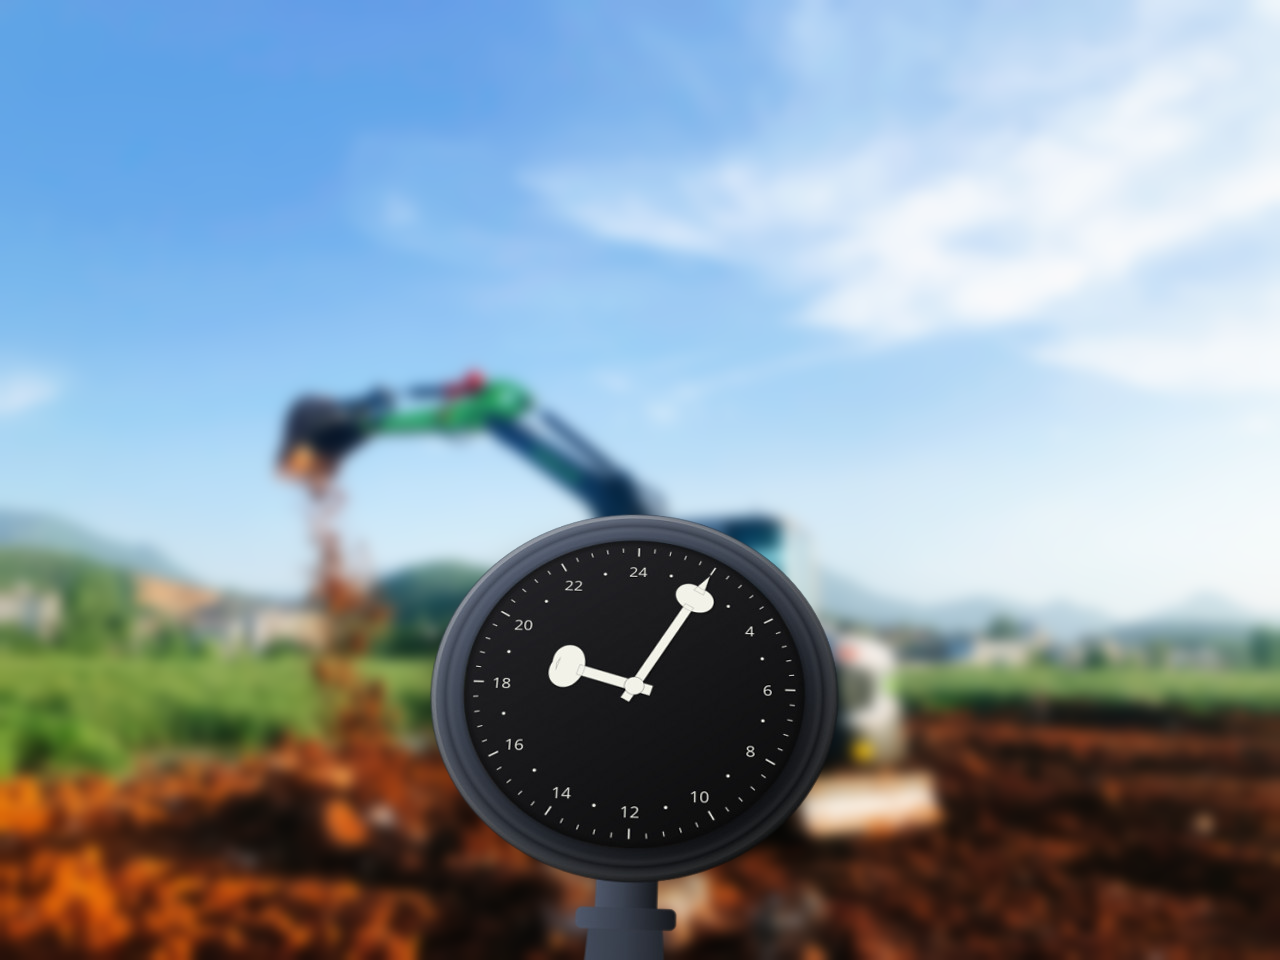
19:05
